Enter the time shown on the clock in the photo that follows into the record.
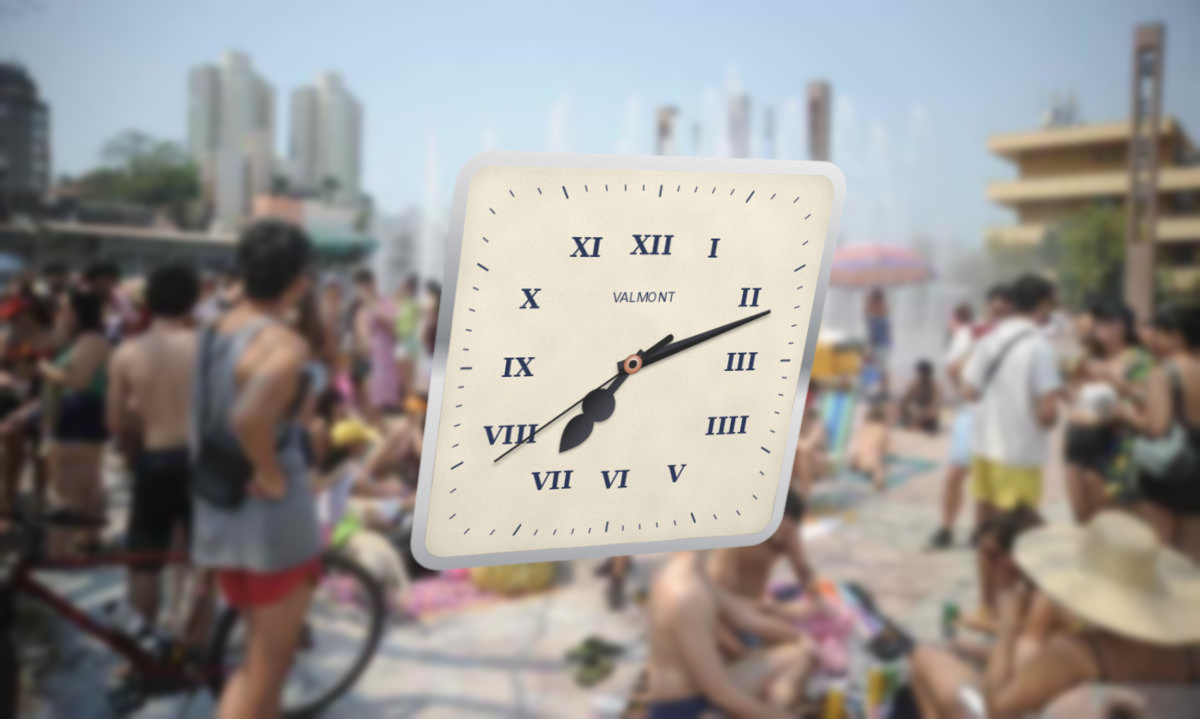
7:11:39
